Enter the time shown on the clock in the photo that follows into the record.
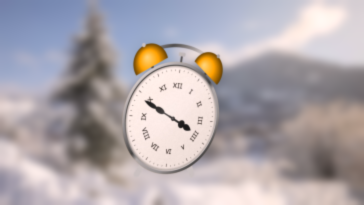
3:49
